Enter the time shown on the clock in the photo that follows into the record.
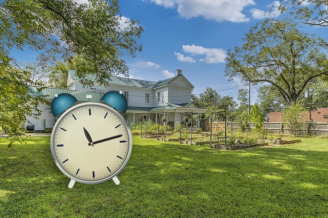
11:13
